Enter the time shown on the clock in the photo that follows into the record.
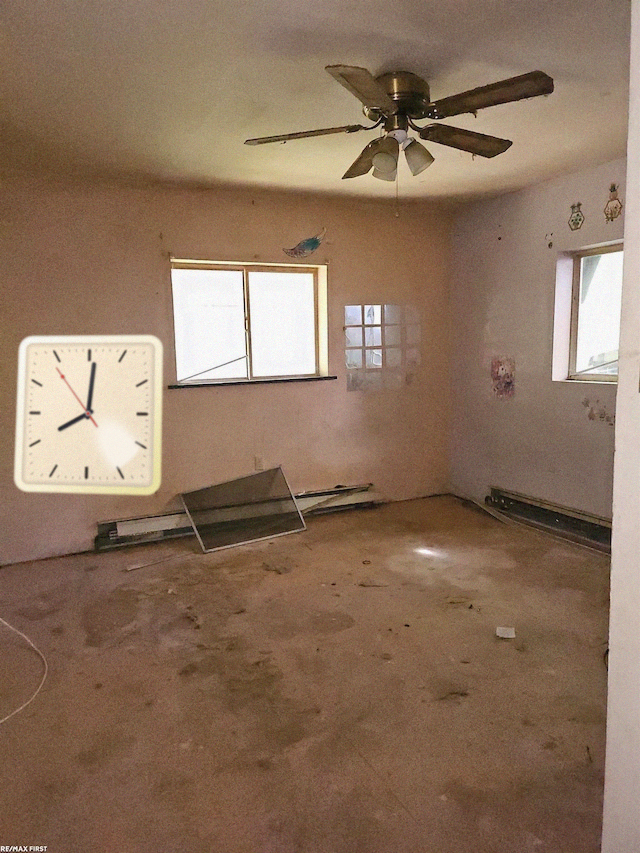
8:00:54
